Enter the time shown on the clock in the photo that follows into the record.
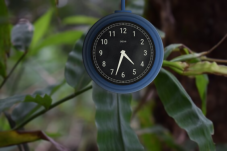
4:33
